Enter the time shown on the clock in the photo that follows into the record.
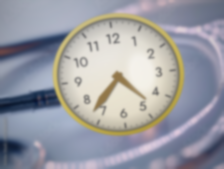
4:37
